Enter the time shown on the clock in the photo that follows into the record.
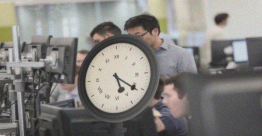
5:21
